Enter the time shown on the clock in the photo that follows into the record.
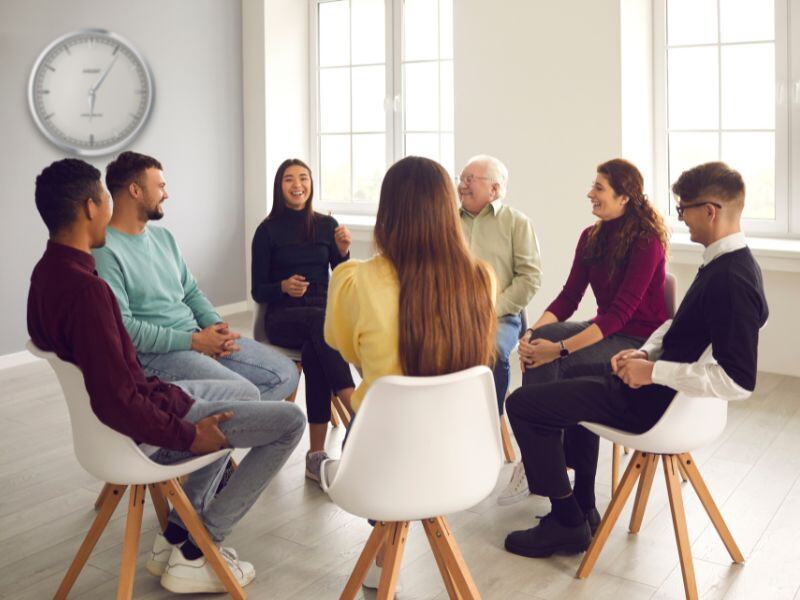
6:06
